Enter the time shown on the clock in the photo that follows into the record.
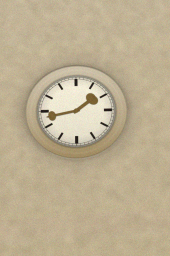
1:43
